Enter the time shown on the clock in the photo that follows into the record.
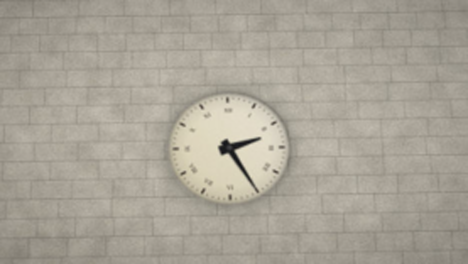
2:25
